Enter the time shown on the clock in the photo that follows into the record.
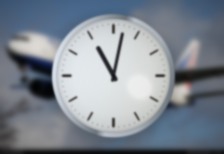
11:02
